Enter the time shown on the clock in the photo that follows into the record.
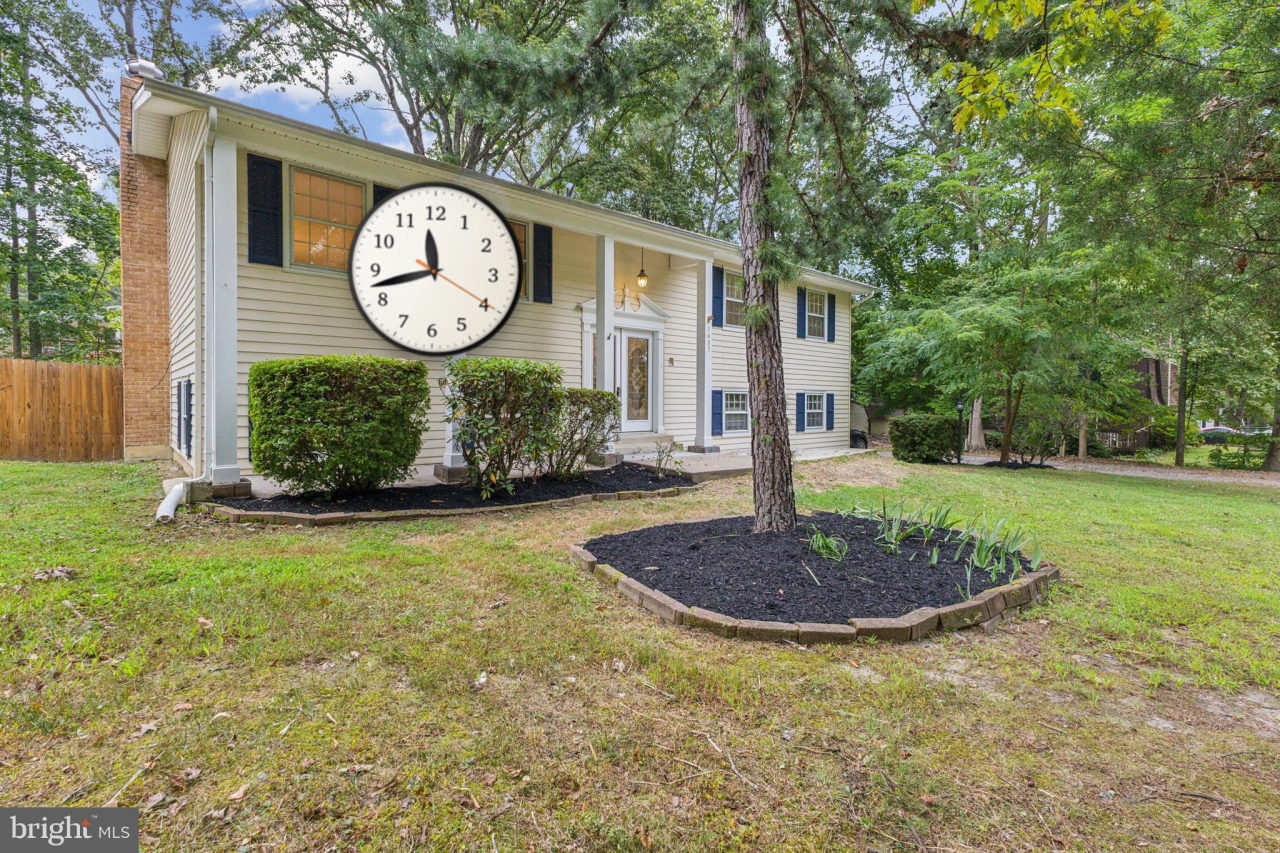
11:42:20
